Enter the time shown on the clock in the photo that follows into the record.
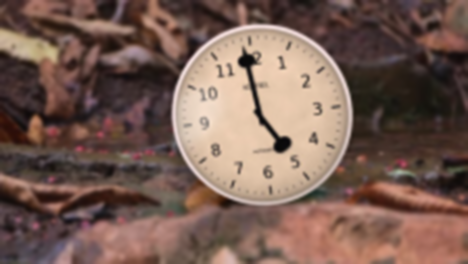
4:59
